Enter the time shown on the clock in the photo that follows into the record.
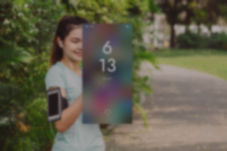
6:13
